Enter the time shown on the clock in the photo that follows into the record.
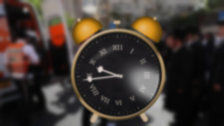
9:44
